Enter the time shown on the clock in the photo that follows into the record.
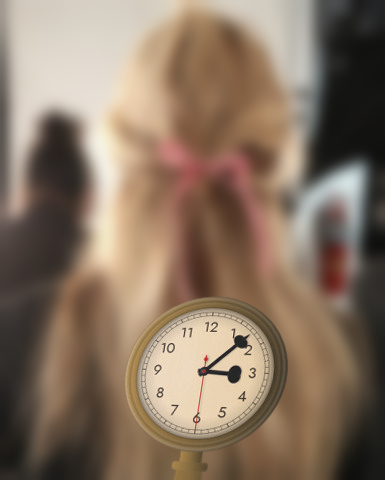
3:07:30
